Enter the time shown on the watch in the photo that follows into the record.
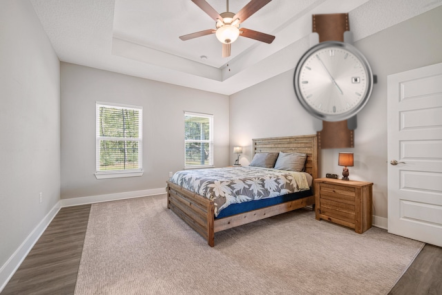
4:55
